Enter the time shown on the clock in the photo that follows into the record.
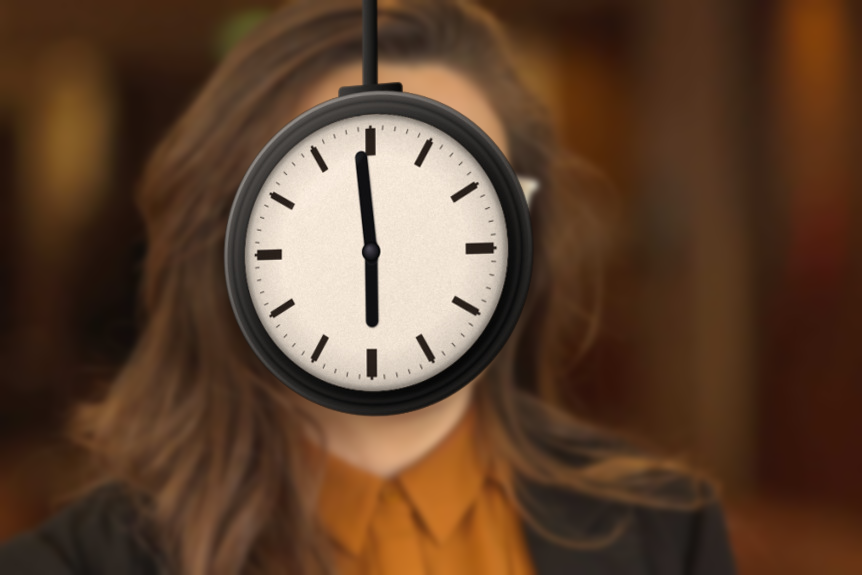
5:59
